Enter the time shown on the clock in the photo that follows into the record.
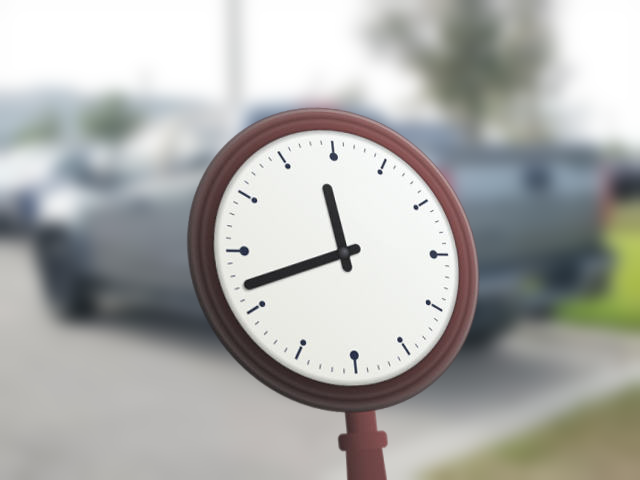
11:42
